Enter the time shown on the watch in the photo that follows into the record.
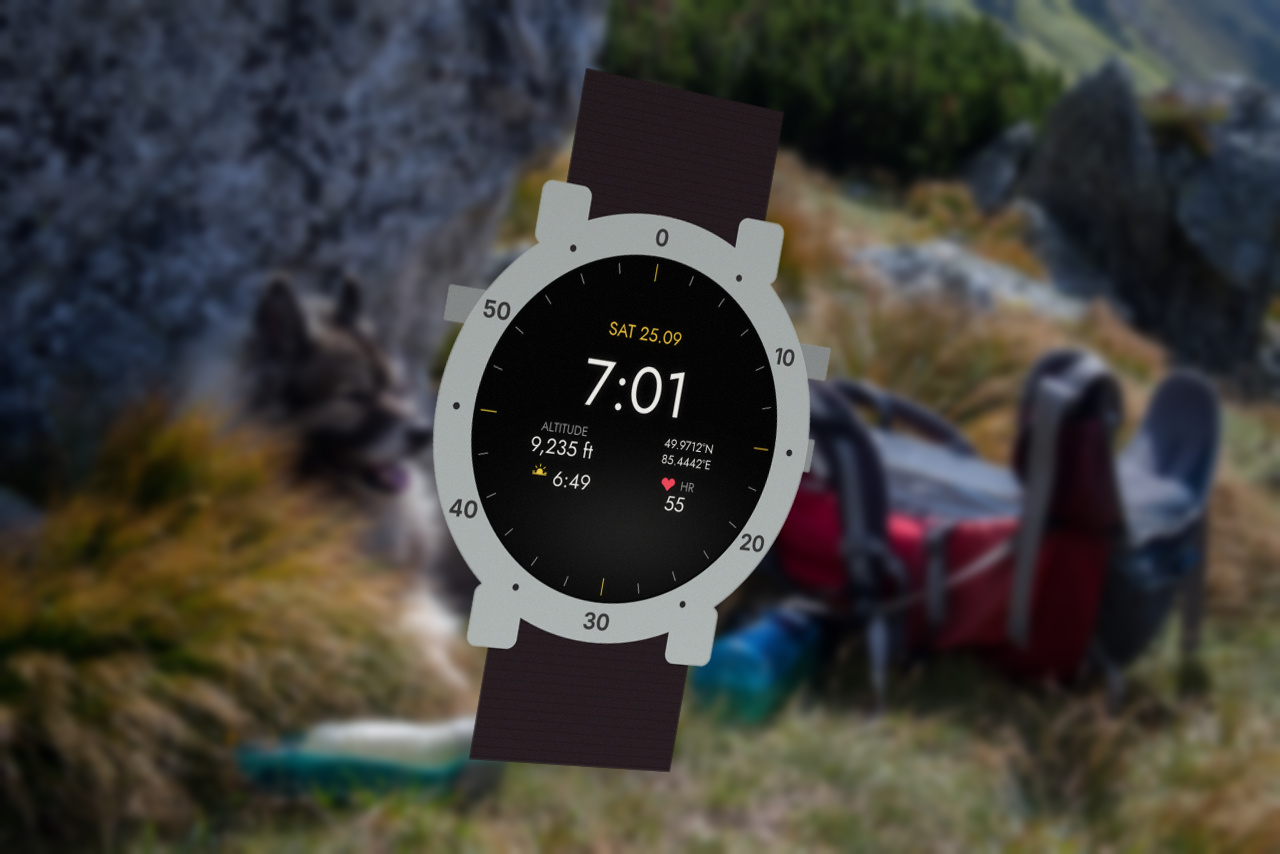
7:01
